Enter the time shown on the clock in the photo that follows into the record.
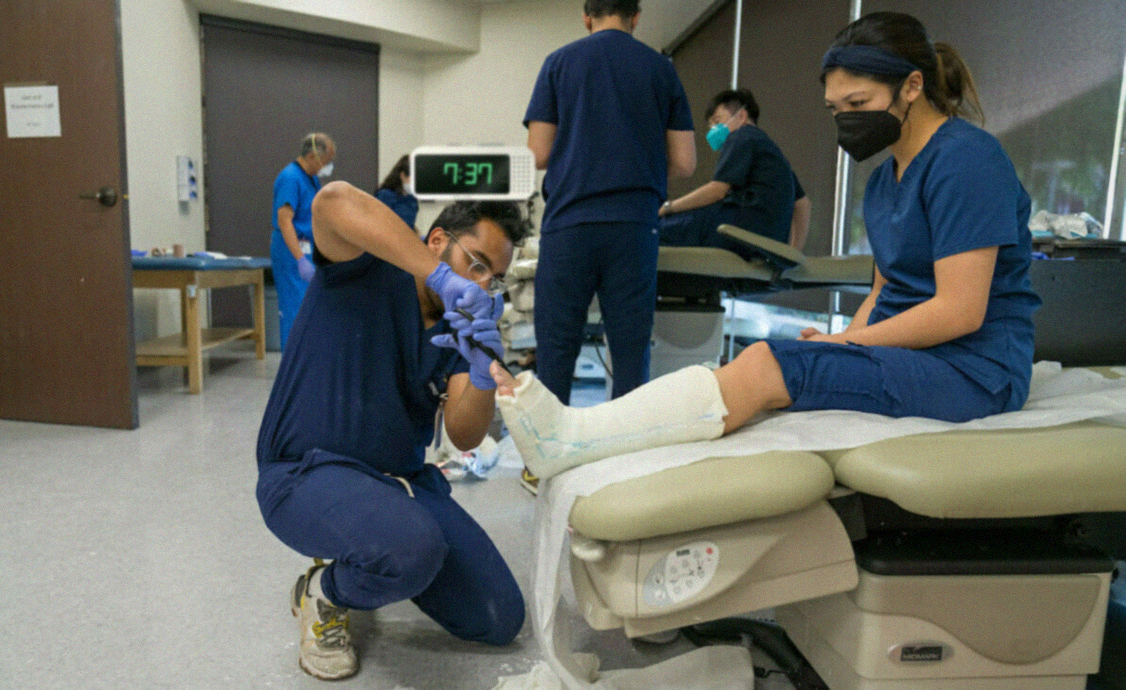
7:37
